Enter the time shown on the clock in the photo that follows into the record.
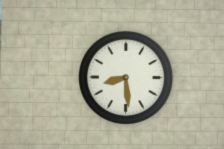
8:29
